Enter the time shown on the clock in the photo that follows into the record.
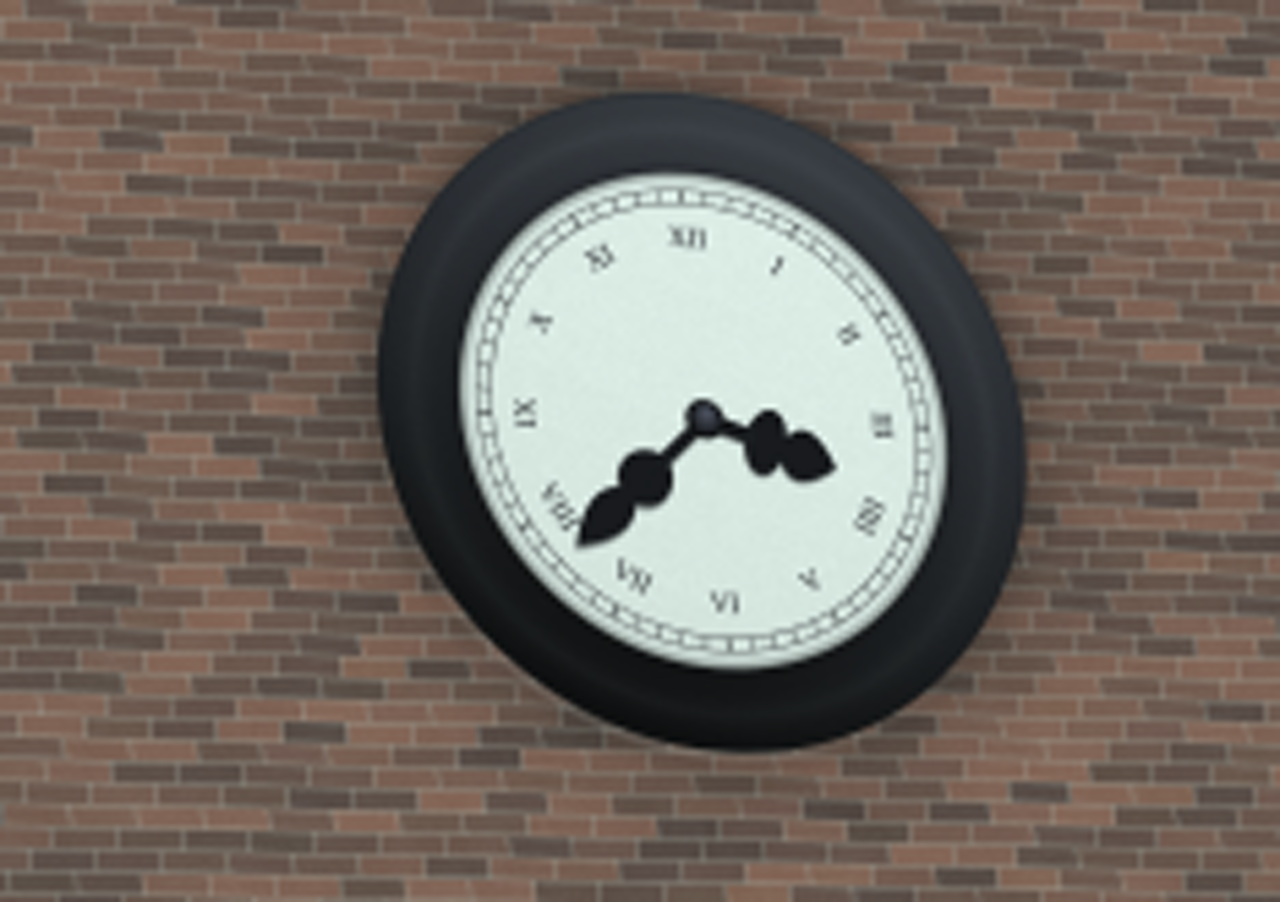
3:38
